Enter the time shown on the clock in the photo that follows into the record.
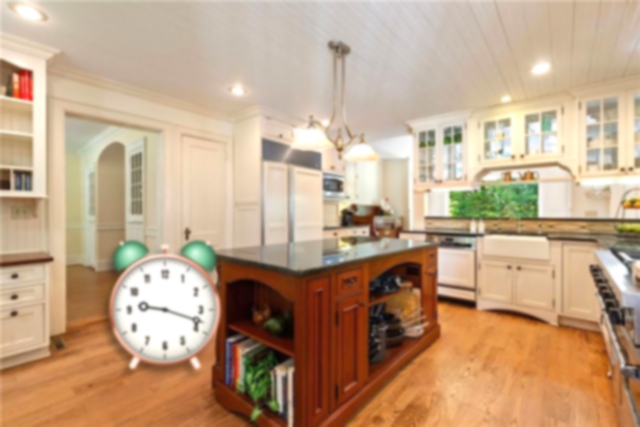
9:18
